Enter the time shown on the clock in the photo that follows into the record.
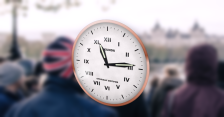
11:14
